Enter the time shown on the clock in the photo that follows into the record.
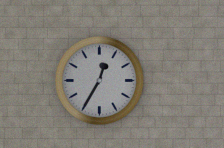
12:35
